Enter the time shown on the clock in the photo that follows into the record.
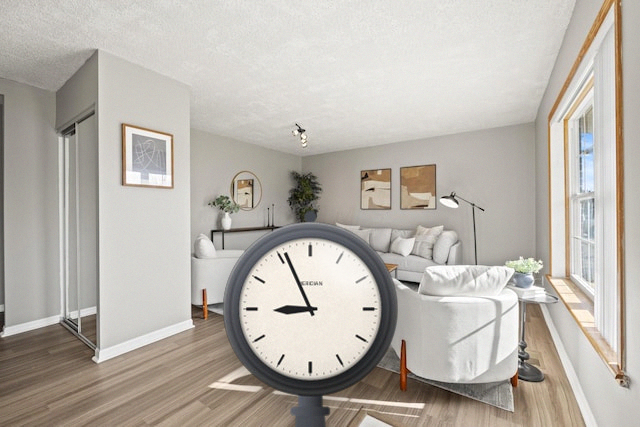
8:56
